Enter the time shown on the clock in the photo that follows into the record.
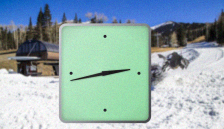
2:43
